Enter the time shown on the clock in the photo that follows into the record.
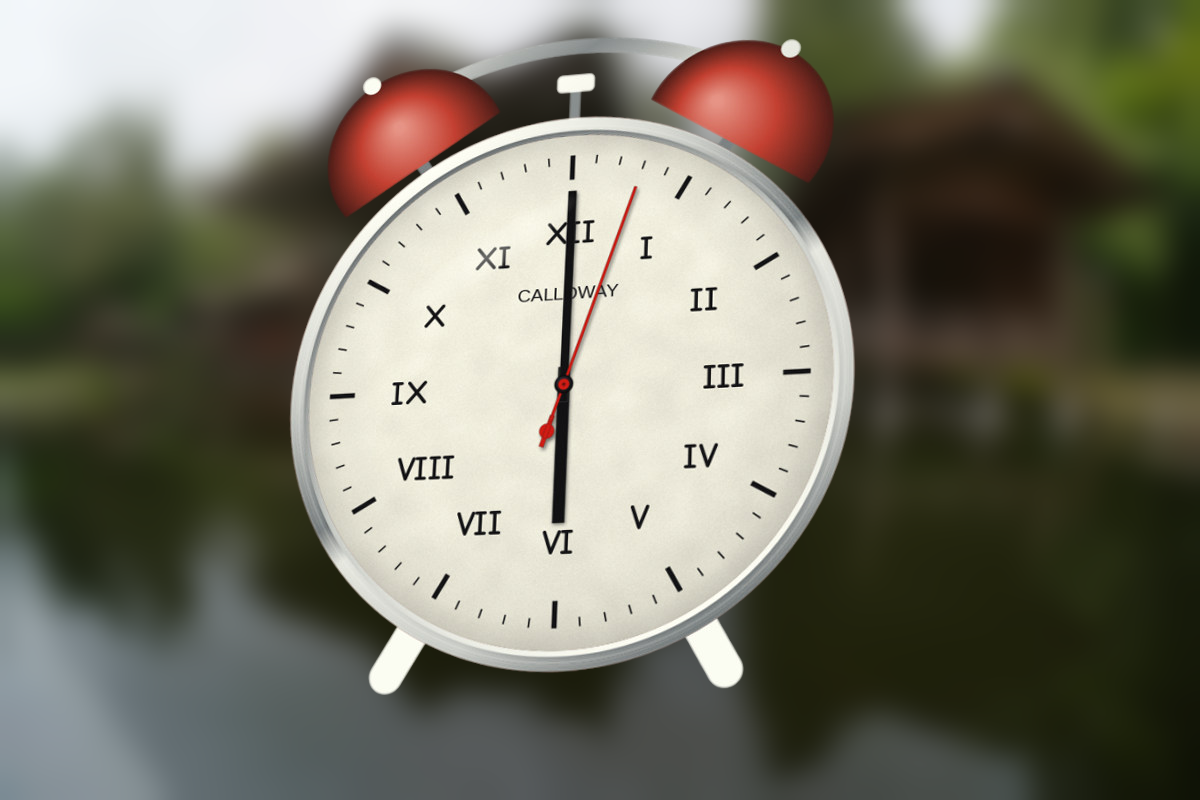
6:00:03
